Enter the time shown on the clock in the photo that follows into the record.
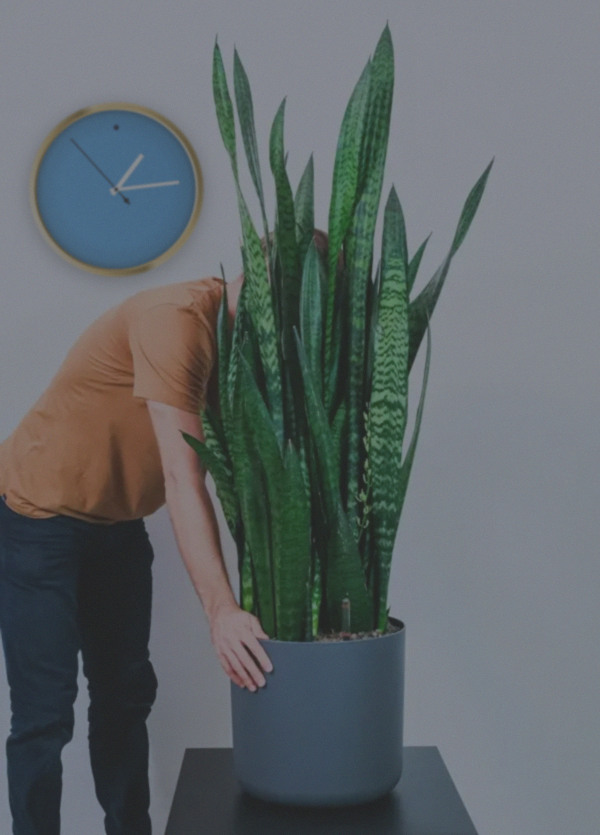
1:13:53
